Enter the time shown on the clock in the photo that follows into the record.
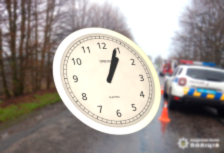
1:04
